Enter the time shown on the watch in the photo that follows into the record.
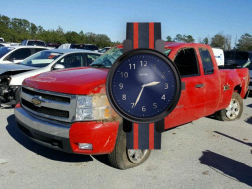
2:34
